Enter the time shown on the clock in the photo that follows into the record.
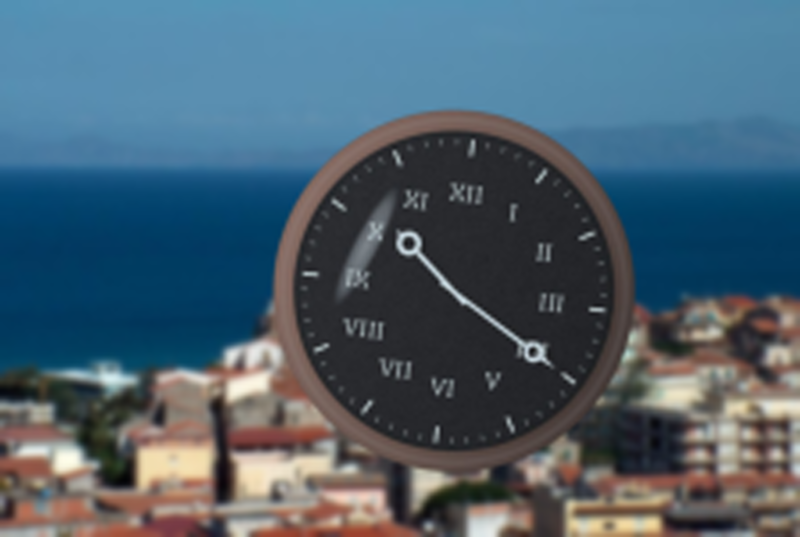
10:20
